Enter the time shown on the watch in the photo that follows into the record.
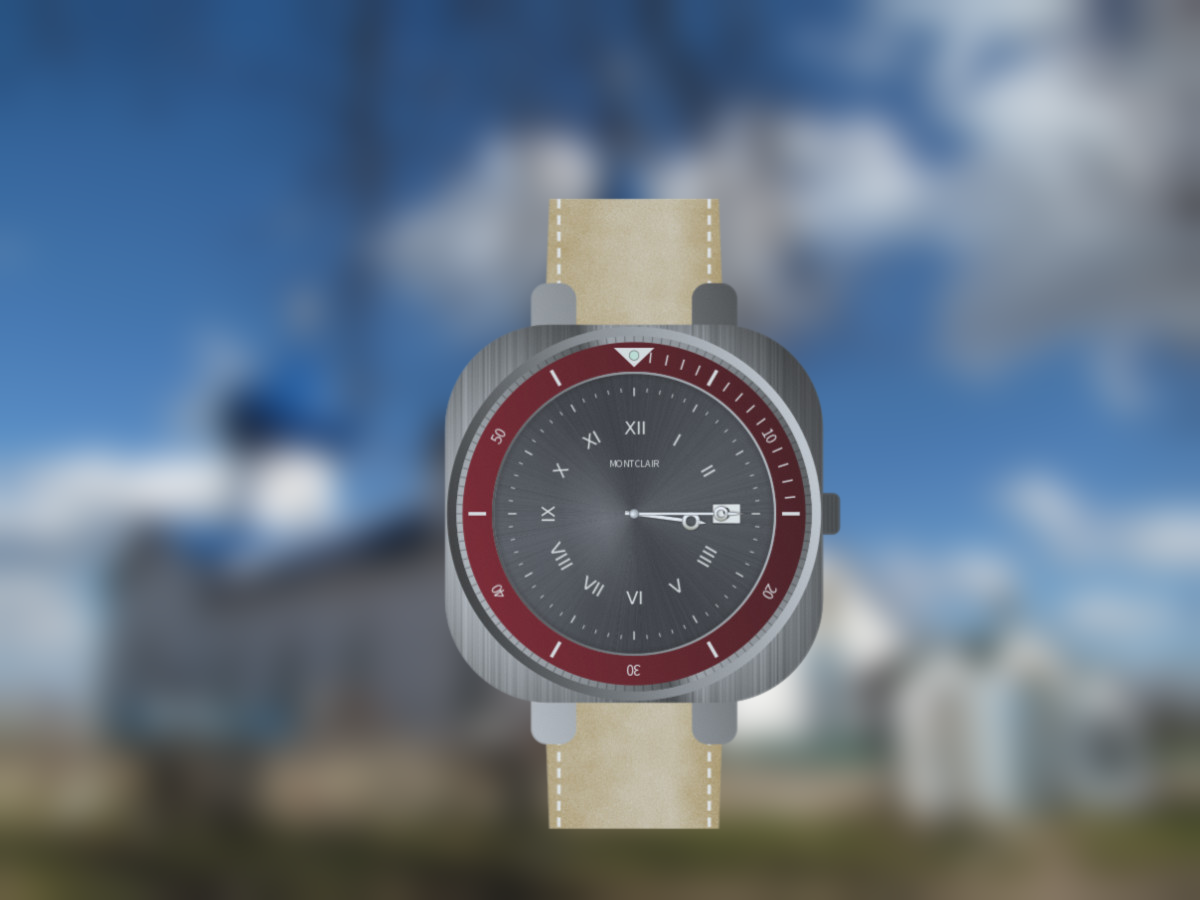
3:15
